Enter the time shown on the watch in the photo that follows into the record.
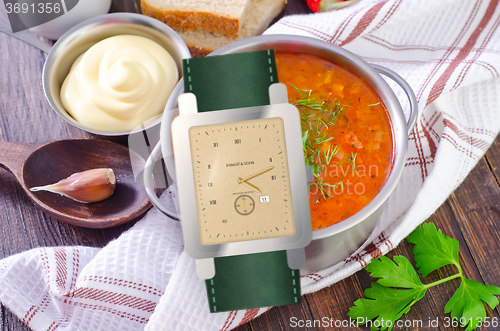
4:12
